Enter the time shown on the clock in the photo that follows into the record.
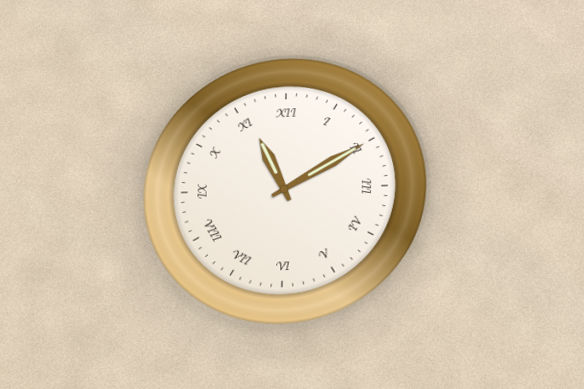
11:10
